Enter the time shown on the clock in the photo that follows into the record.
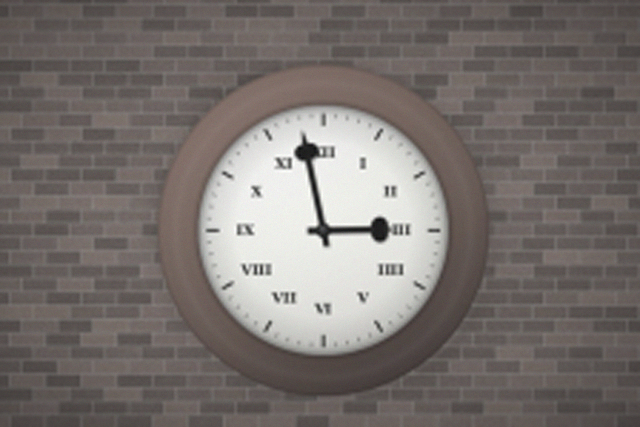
2:58
